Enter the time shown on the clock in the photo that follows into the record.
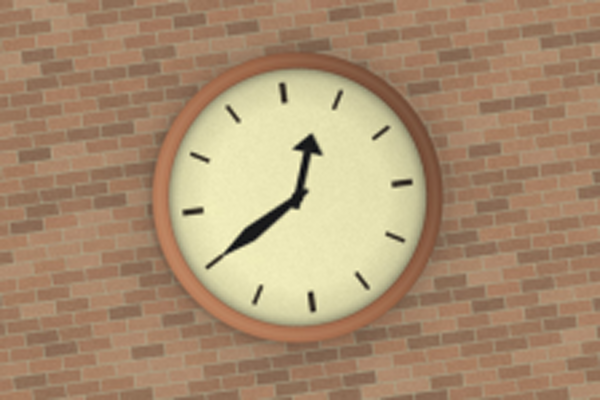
12:40
